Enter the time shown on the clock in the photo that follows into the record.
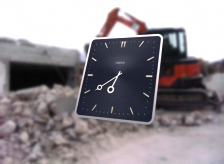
6:39
